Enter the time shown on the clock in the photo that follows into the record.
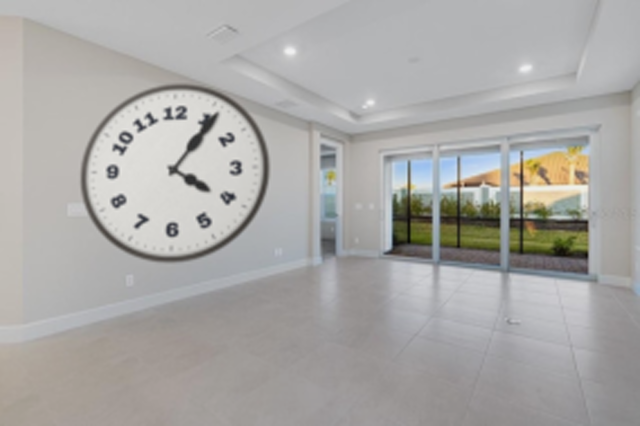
4:06
